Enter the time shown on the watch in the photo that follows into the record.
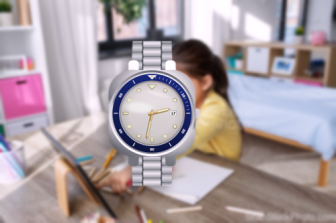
2:32
